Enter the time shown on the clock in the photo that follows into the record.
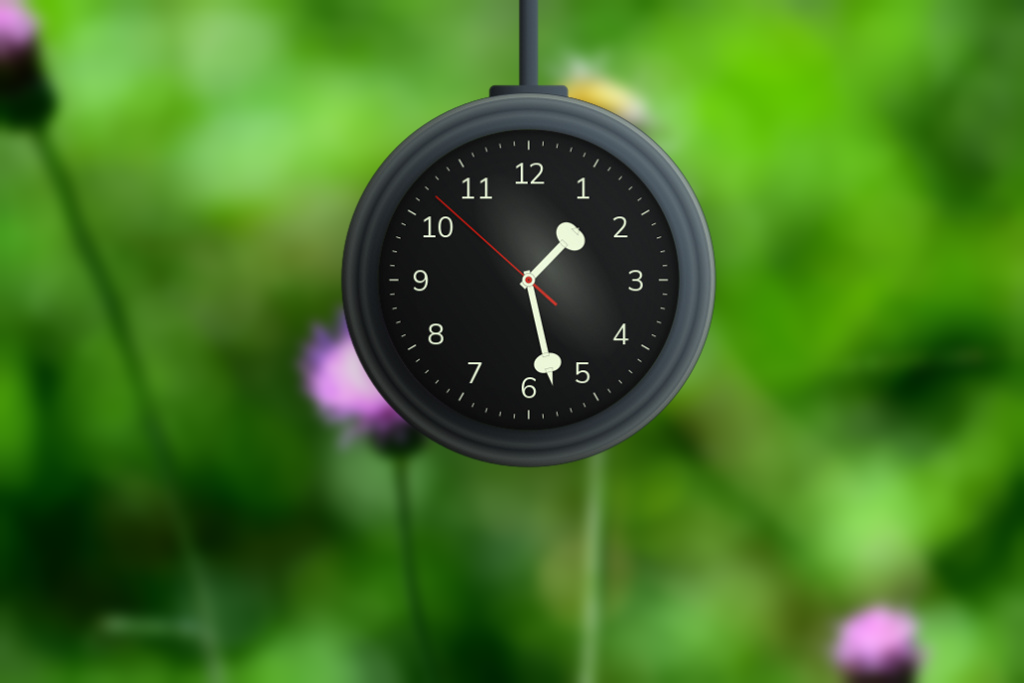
1:27:52
